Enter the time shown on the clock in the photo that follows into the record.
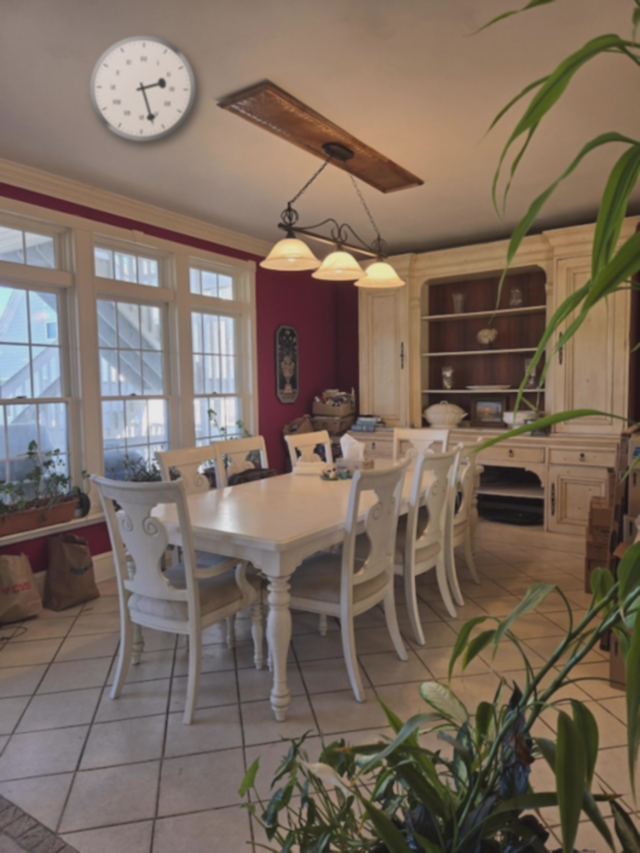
2:27
